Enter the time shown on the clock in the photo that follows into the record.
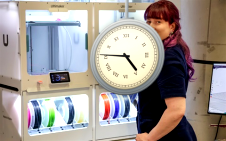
4:46
